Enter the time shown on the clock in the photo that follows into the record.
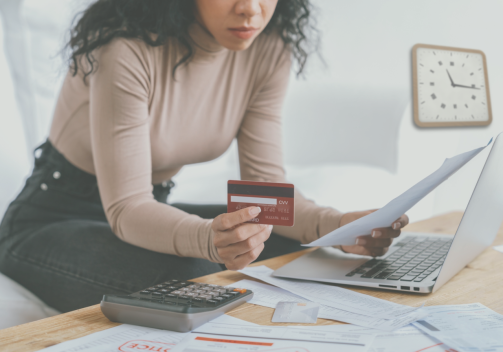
11:16
